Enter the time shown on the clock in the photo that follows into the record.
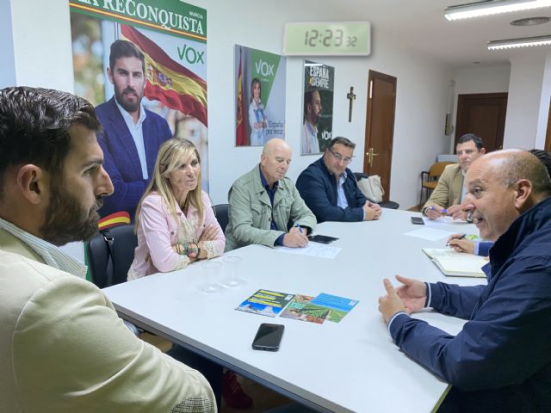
12:23:32
